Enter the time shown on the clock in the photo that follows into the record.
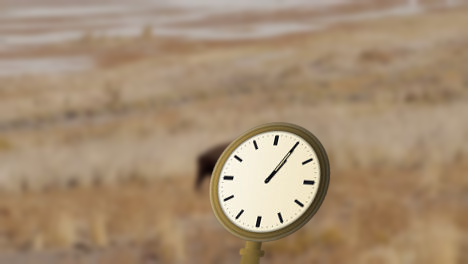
1:05
